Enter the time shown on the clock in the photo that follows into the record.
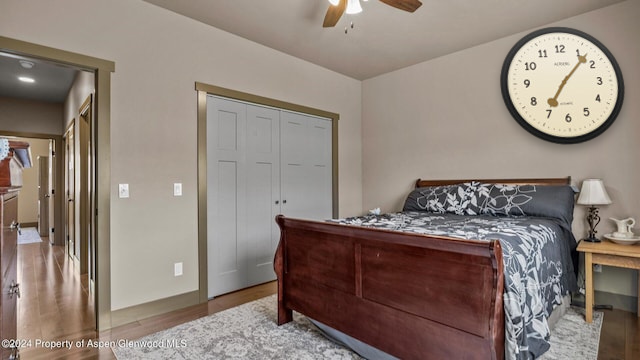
7:07
